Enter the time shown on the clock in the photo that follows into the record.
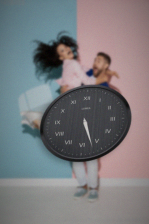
5:27
